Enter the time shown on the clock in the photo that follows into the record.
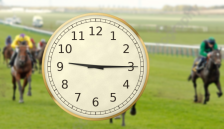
9:15
